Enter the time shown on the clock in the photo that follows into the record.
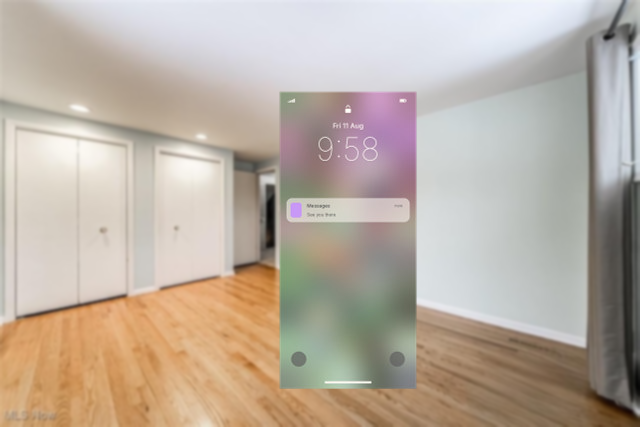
9:58
